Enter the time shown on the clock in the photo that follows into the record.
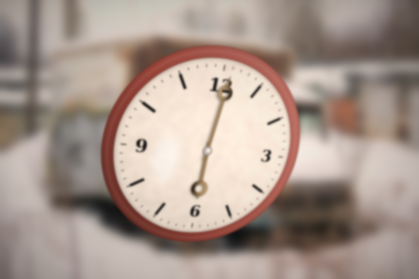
6:01
